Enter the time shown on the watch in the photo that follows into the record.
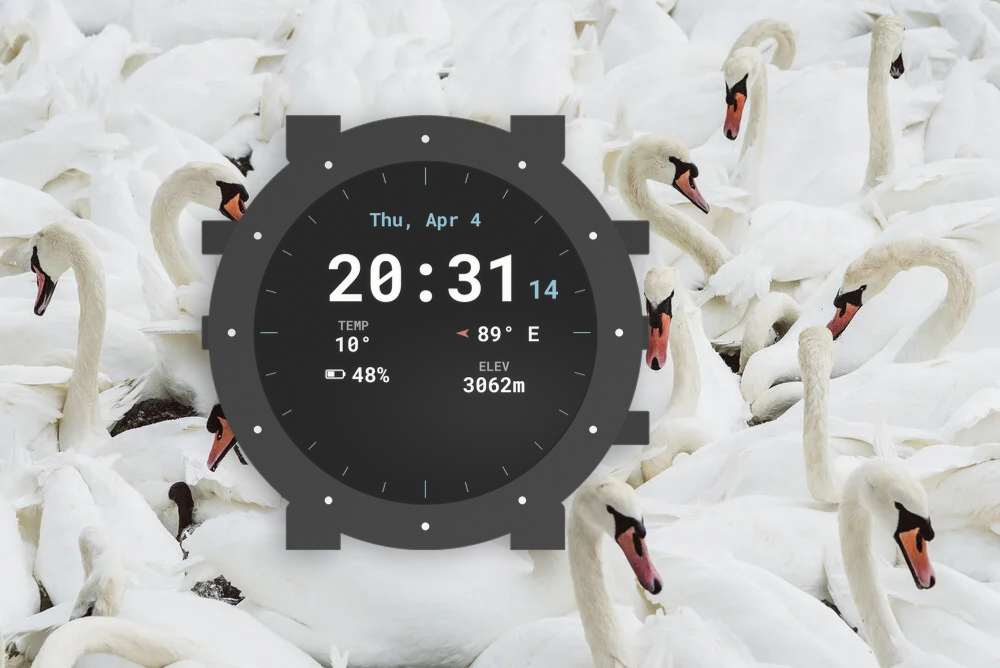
20:31:14
